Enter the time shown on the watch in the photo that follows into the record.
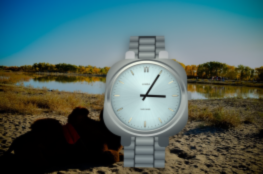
3:05
